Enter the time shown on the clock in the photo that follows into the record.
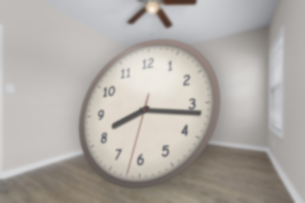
8:16:32
